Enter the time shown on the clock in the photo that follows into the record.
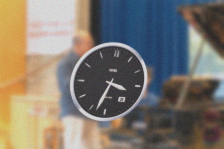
3:33
